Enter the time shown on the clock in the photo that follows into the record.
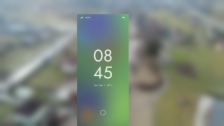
8:45
